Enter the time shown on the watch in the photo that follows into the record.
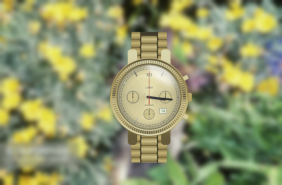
3:16
